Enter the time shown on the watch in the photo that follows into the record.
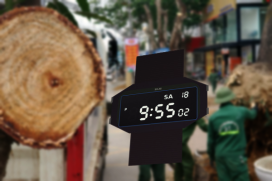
9:55:02
